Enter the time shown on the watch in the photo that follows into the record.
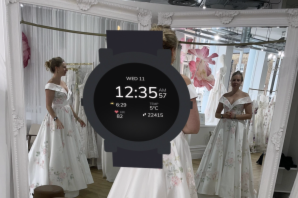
12:35
